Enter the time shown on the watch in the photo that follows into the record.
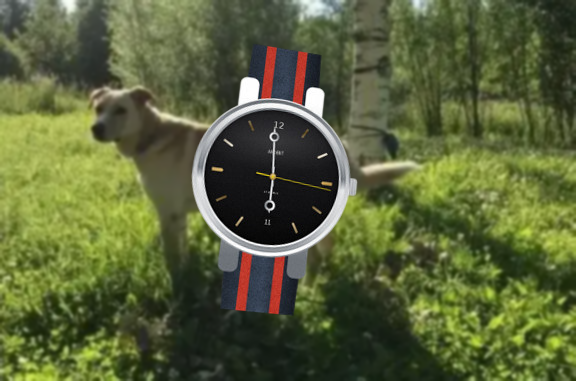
5:59:16
